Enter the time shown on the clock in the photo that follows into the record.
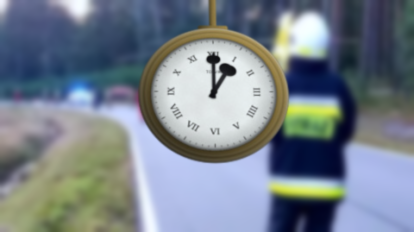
1:00
